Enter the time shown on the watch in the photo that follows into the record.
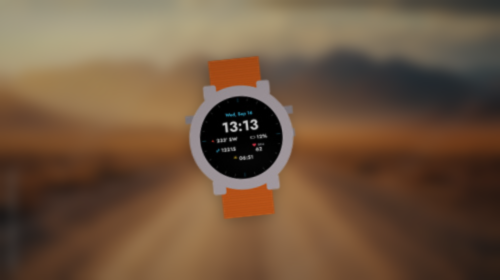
13:13
